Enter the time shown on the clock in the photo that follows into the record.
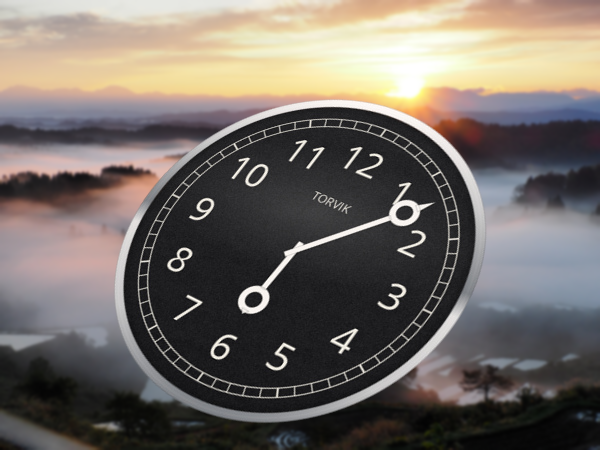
6:07
